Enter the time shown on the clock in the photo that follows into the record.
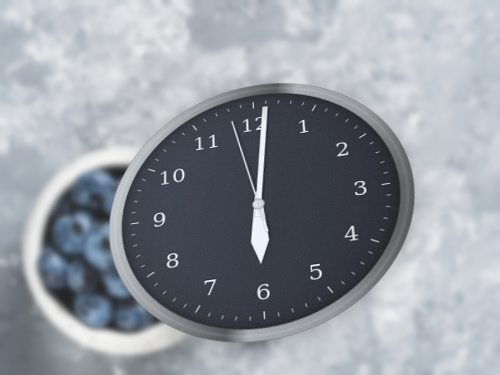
6:00:58
